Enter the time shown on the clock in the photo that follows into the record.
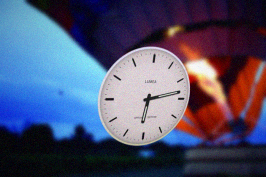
6:13
